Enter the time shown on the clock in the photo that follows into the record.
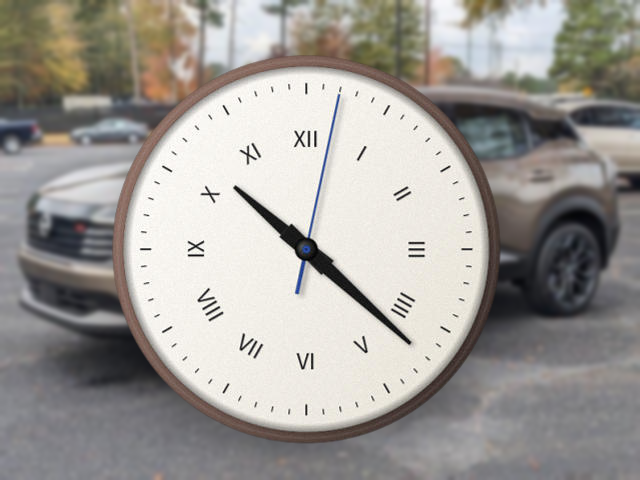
10:22:02
